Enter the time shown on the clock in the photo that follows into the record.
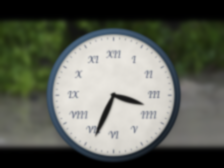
3:34
